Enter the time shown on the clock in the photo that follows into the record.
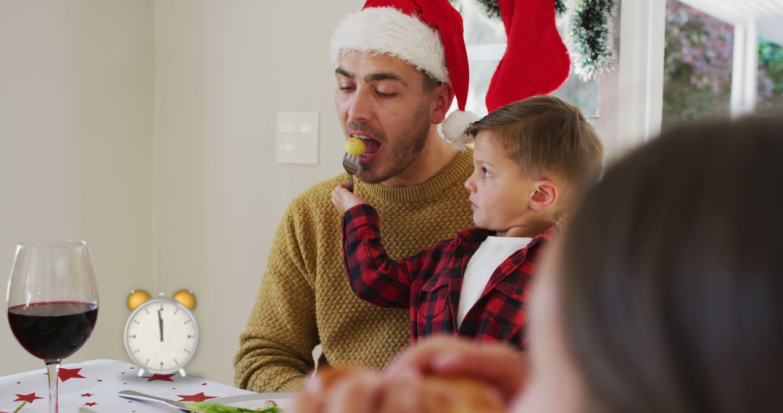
11:59
